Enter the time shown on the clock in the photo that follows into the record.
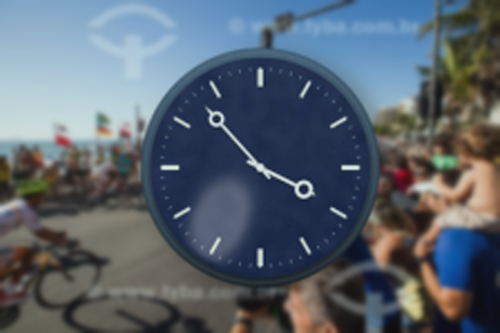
3:53
